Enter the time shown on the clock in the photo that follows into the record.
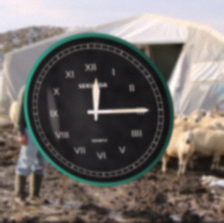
12:15
